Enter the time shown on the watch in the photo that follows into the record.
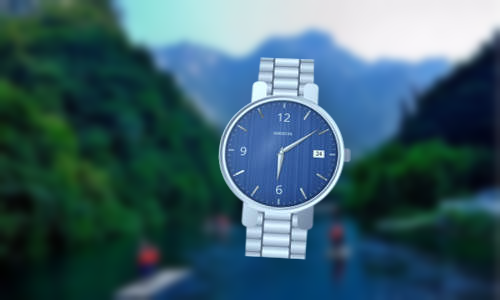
6:09
